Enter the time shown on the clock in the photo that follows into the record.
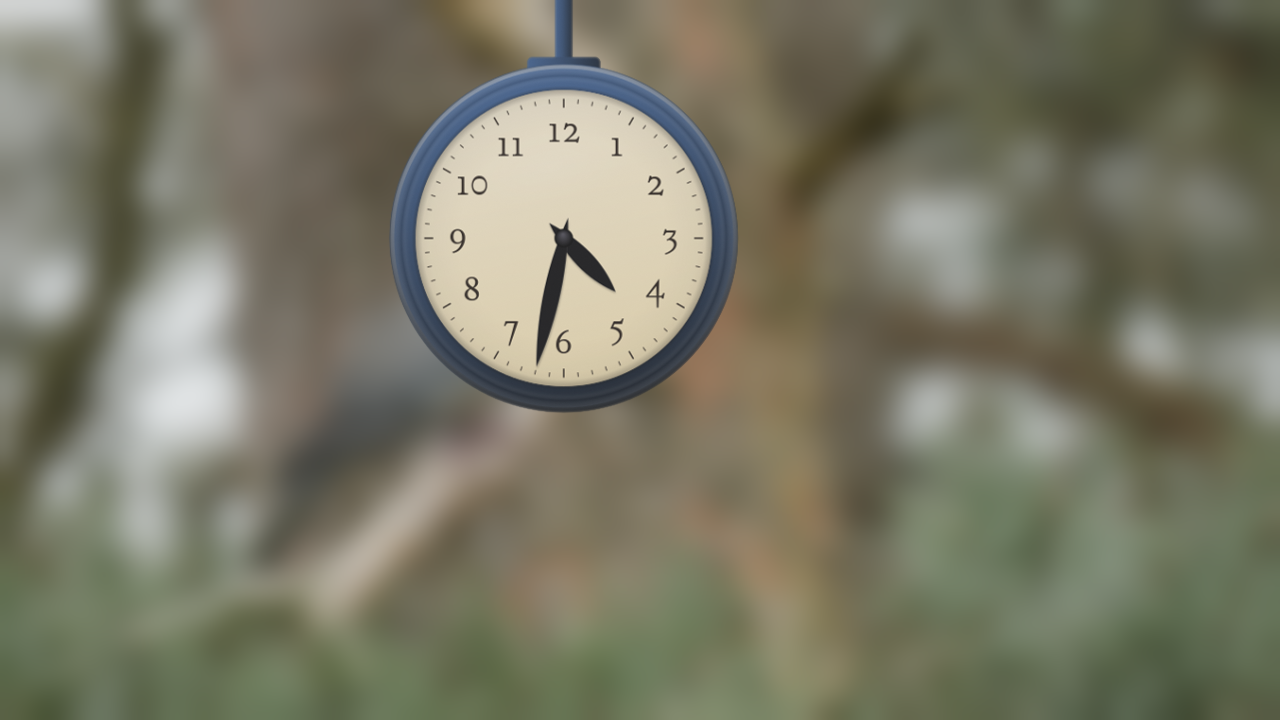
4:32
